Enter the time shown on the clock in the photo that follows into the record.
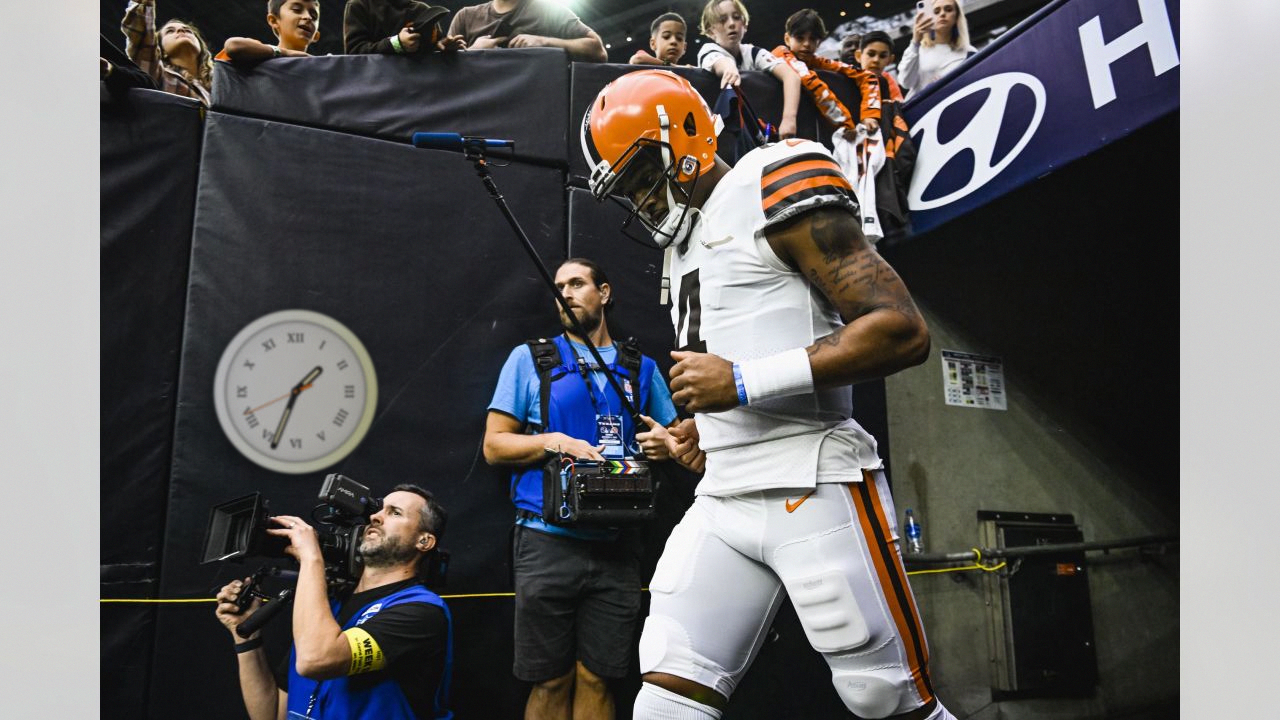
1:33:41
